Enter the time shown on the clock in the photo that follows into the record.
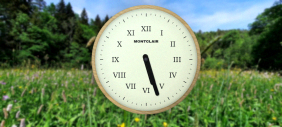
5:27
